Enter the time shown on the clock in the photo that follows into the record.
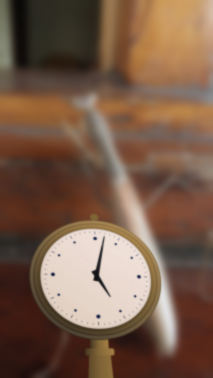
5:02
